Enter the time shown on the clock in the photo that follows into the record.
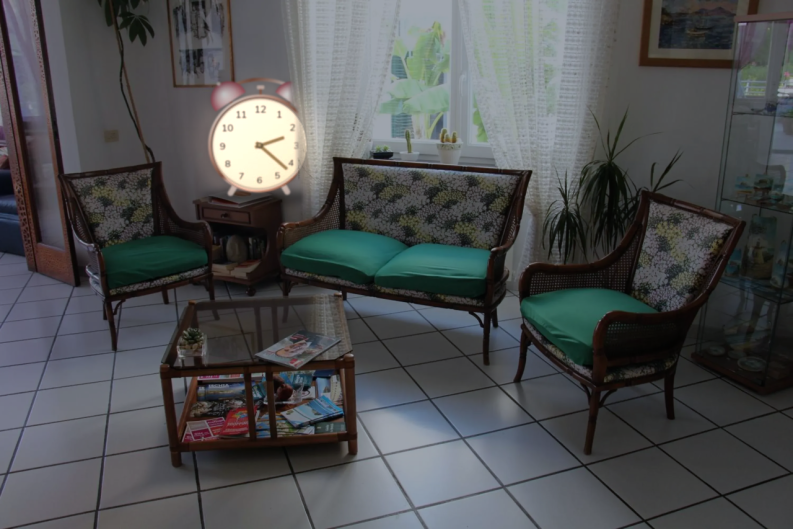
2:22
